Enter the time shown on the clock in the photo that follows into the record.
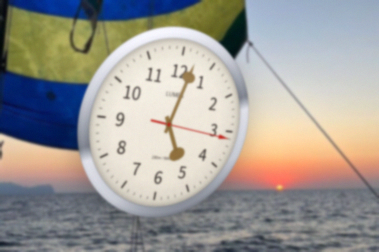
5:02:16
